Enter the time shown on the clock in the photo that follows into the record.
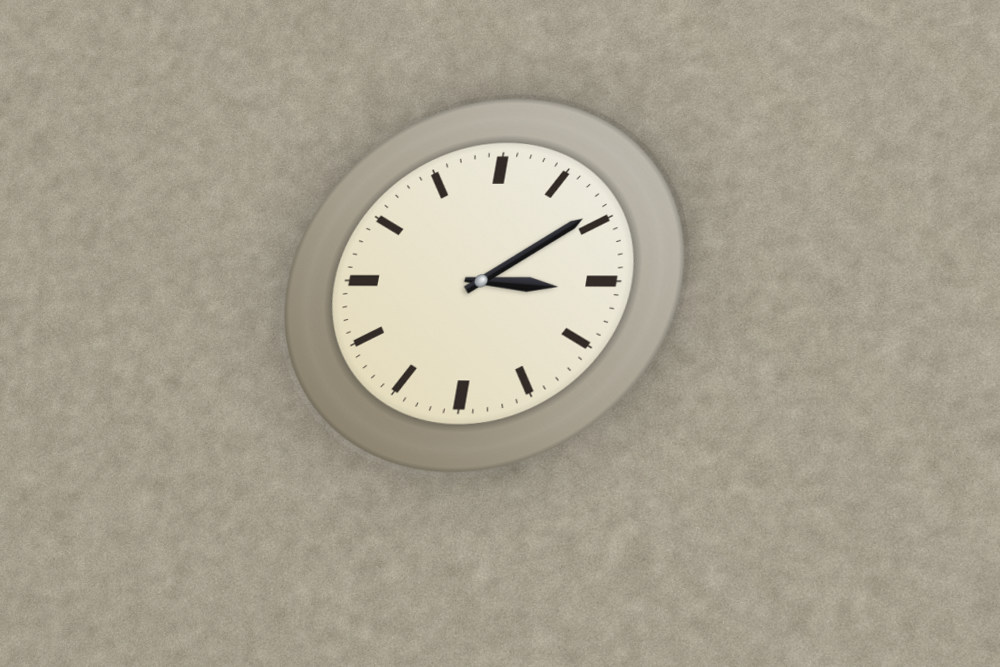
3:09
